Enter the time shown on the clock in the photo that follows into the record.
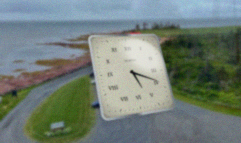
5:19
